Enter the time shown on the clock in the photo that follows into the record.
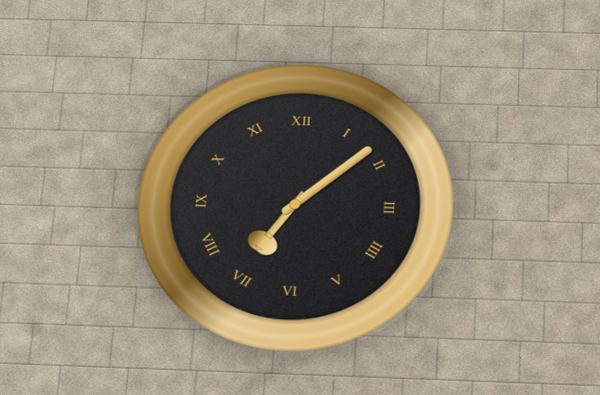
7:08
